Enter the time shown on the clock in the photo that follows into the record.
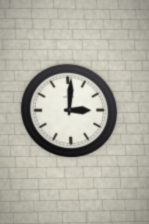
3:01
